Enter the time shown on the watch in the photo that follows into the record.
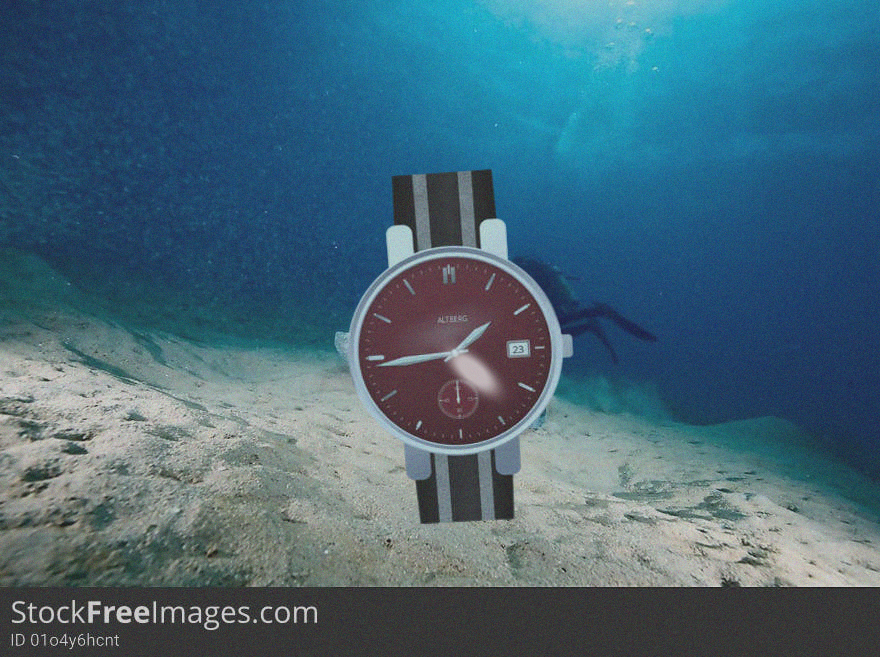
1:44
